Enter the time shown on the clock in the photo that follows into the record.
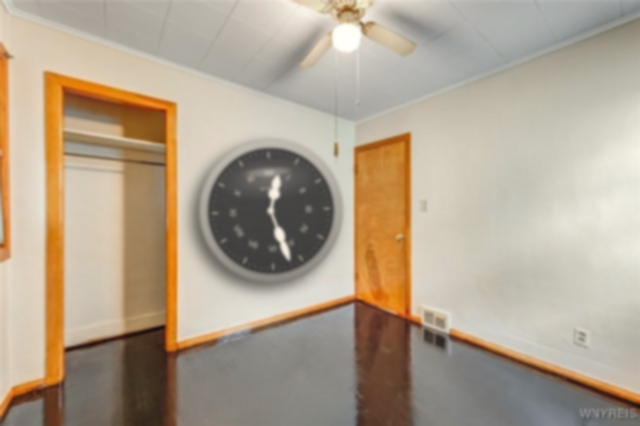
12:27
